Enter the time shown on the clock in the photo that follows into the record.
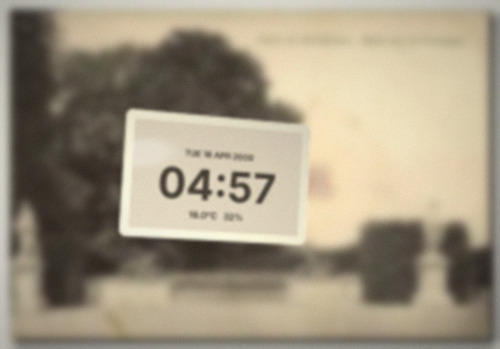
4:57
